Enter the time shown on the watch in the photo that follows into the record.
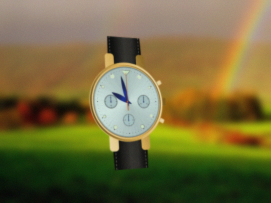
9:58
